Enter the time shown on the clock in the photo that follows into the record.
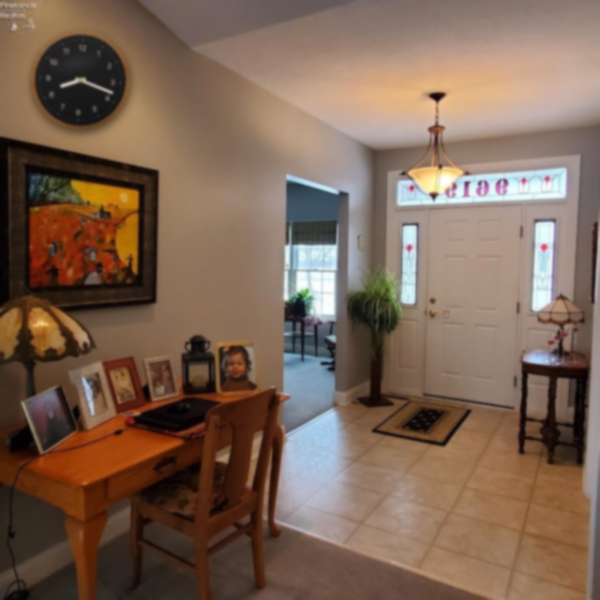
8:18
